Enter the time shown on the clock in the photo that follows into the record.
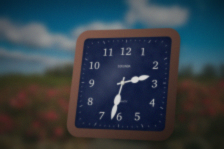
2:32
